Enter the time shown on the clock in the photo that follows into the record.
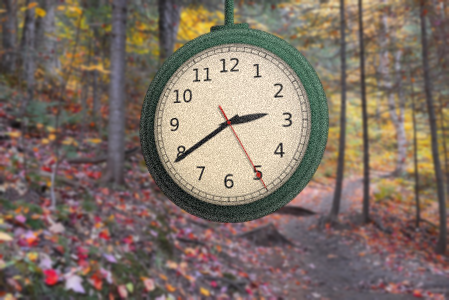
2:39:25
